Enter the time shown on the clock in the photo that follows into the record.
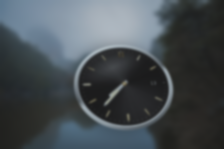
7:37
